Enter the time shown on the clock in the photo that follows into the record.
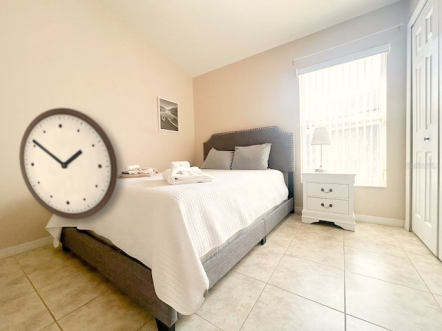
1:51
